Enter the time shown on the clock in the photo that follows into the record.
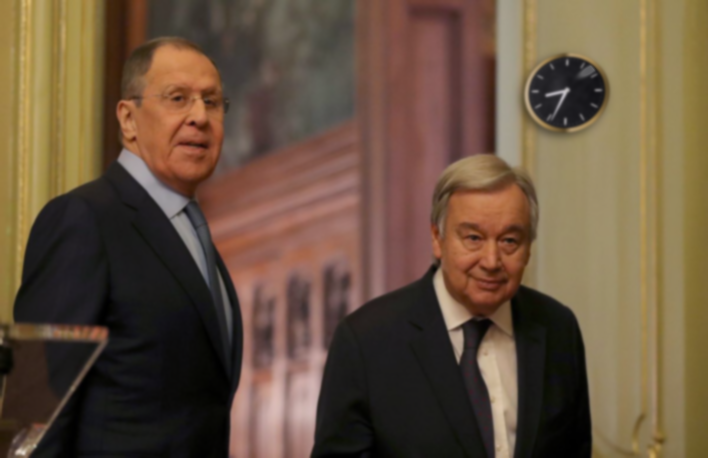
8:34
